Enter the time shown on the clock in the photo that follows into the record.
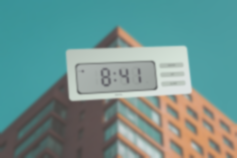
8:41
